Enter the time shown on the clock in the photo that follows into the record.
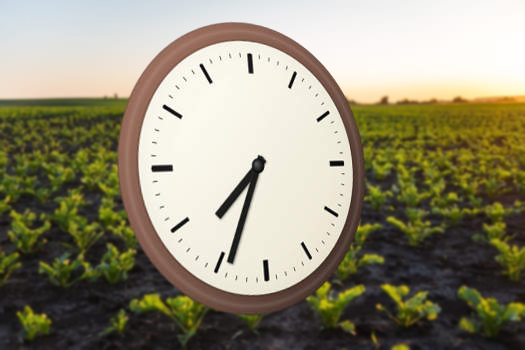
7:34
